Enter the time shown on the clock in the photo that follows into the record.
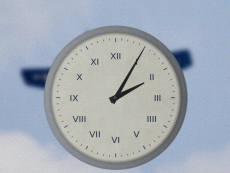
2:05
